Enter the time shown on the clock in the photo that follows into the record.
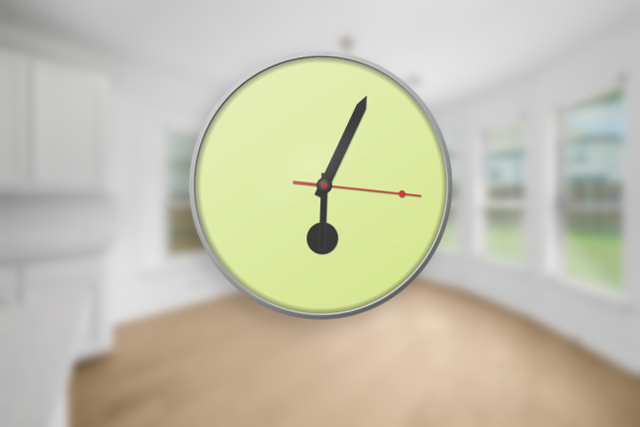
6:04:16
